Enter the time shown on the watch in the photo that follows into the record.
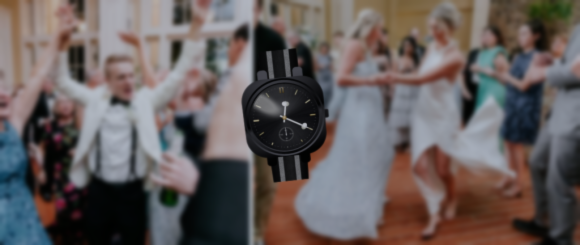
12:20
